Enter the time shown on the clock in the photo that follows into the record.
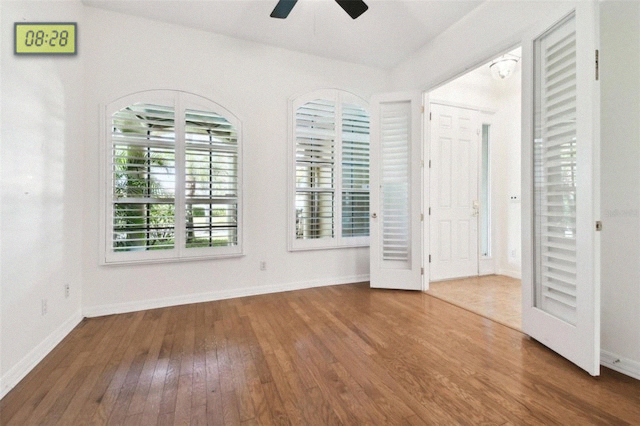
8:28
